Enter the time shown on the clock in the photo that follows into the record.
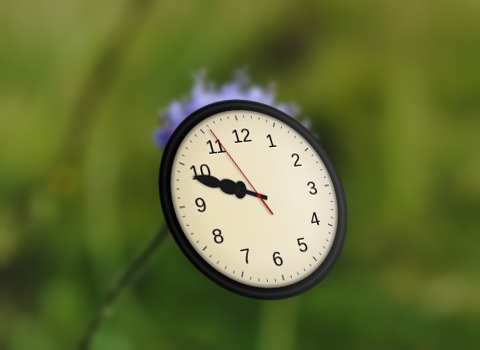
9:48:56
